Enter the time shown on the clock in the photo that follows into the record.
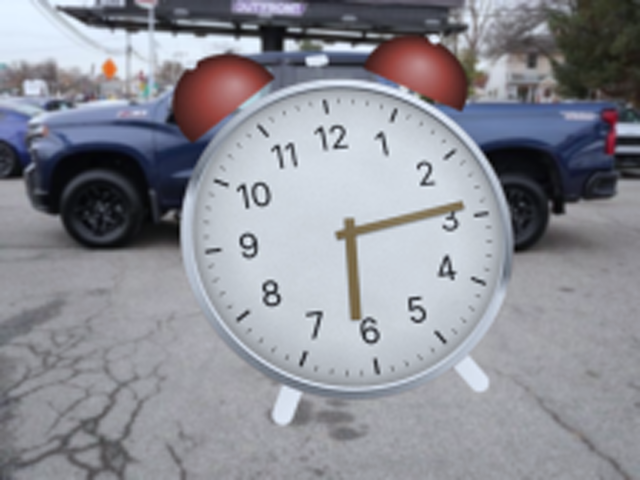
6:14
